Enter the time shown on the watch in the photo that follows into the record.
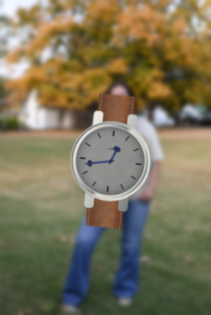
12:43
